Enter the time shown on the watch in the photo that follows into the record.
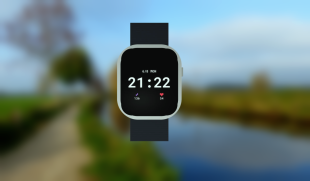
21:22
